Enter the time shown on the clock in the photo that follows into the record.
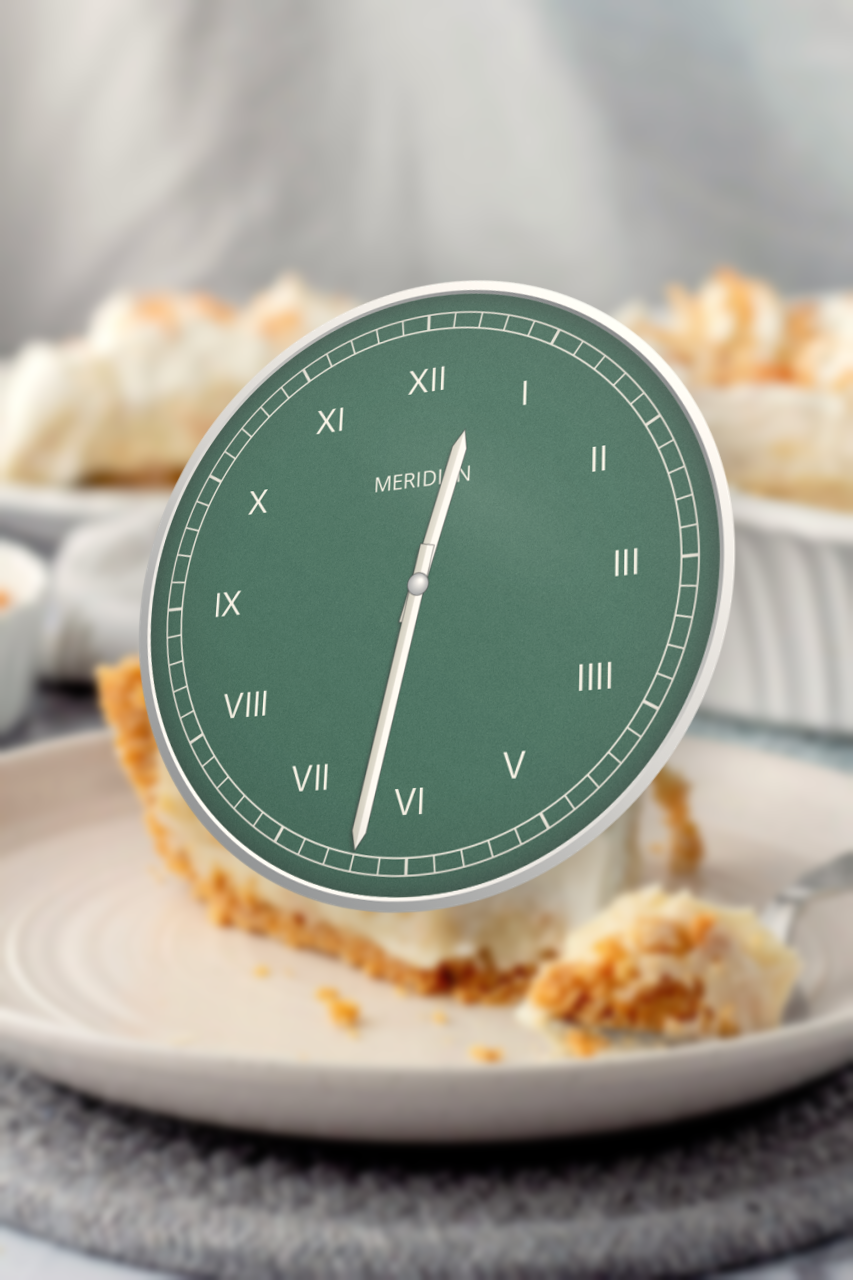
12:32
